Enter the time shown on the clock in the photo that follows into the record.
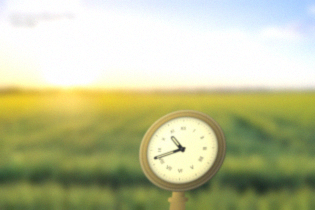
10:42
